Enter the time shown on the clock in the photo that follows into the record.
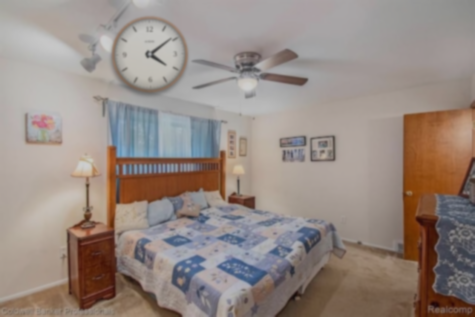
4:09
